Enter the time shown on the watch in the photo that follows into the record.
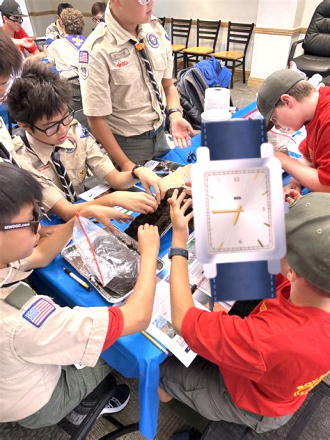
6:45
